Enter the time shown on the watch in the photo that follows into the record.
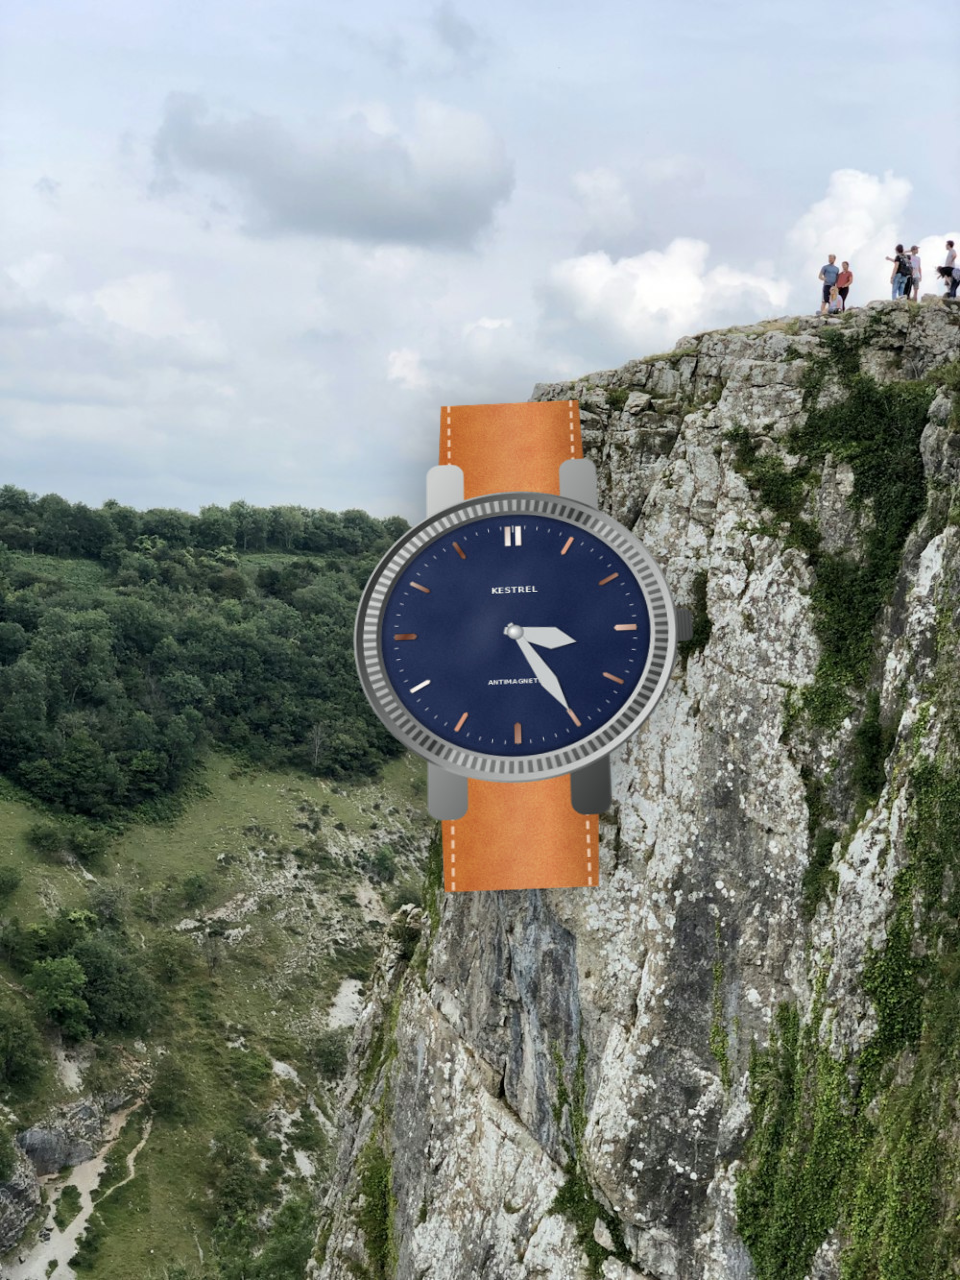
3:25
